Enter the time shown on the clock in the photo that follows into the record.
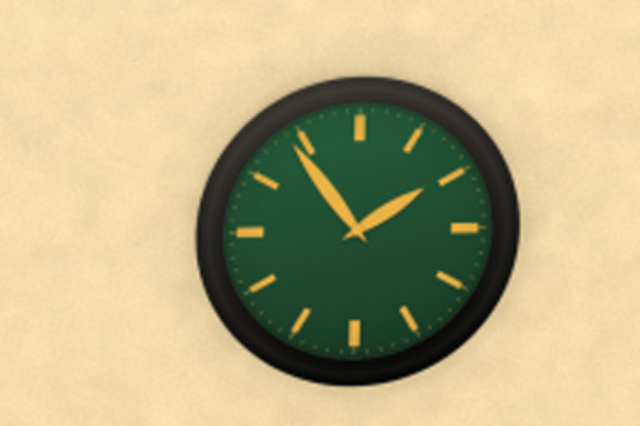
1:54
